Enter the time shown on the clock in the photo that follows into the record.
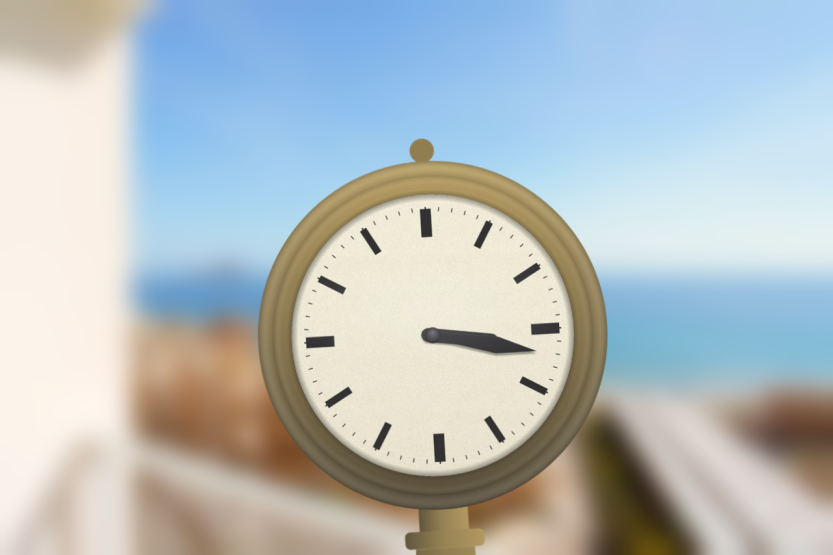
3:17
